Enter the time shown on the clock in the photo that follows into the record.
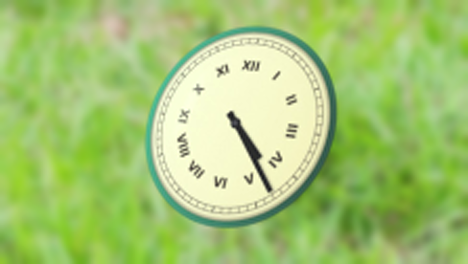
4:23
